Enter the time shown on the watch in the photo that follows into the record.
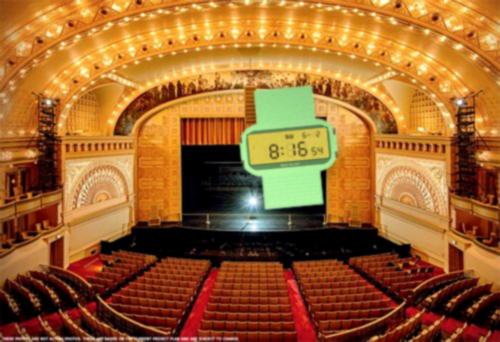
8:16
